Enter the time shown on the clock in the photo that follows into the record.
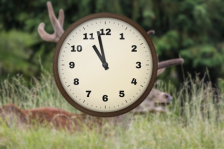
10:58
